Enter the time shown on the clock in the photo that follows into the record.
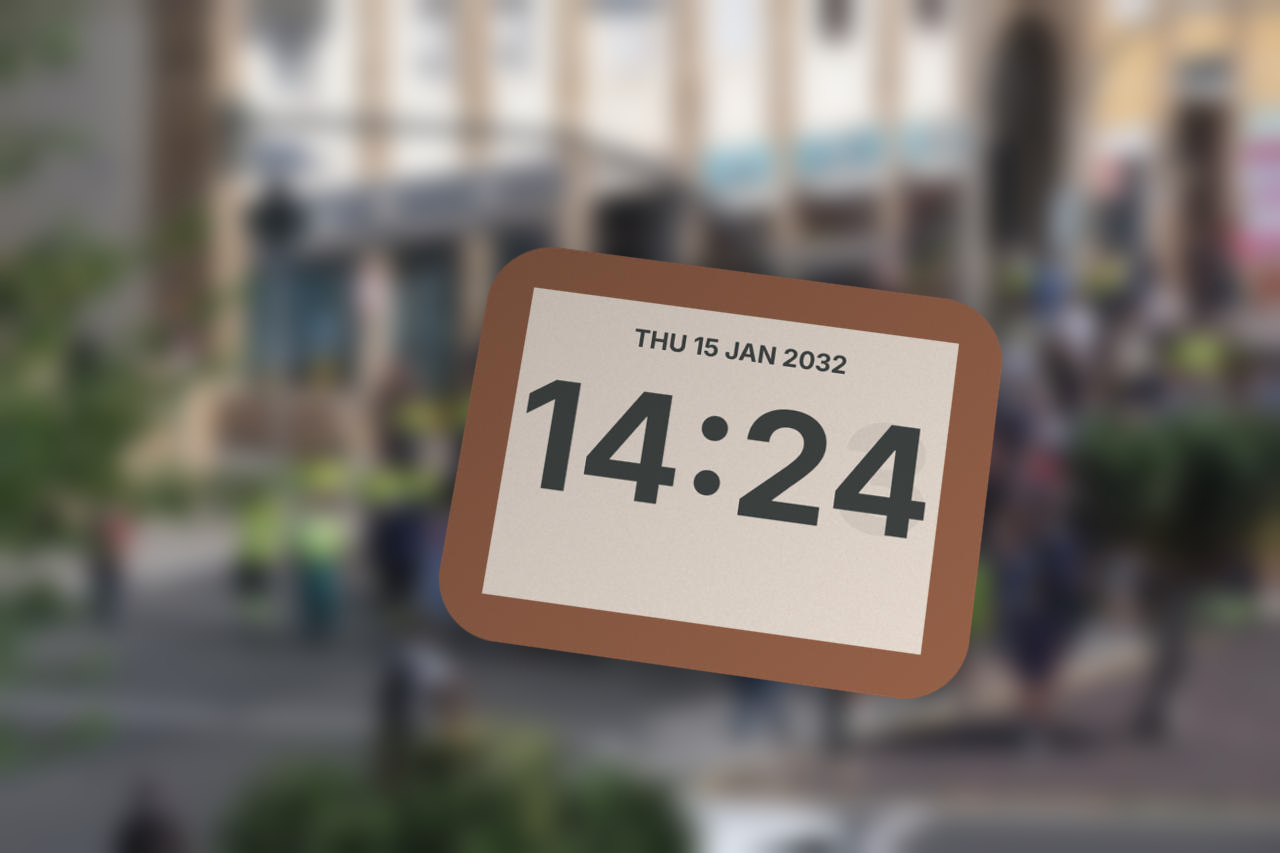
14:24
